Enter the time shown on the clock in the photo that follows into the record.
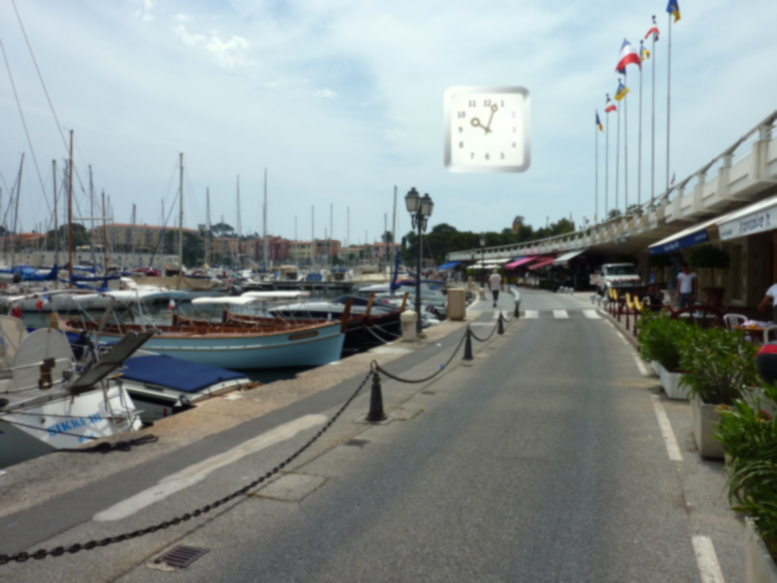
10:03
